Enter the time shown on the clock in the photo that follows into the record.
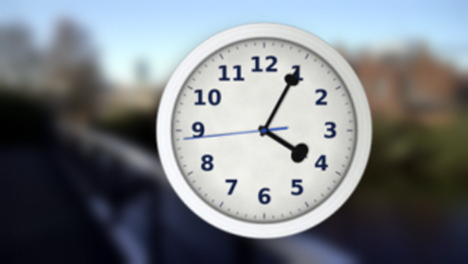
4:04:44
